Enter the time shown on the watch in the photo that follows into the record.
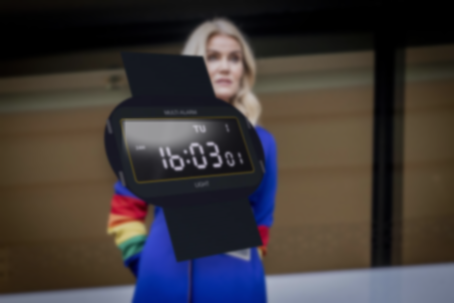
16:03:01
